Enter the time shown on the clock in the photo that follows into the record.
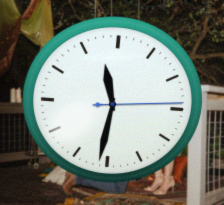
11:31:14
